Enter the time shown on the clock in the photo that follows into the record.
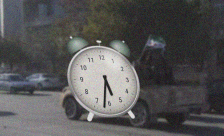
5:32
